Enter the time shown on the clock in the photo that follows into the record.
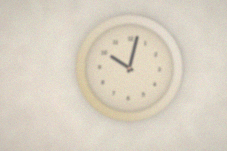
10:02
